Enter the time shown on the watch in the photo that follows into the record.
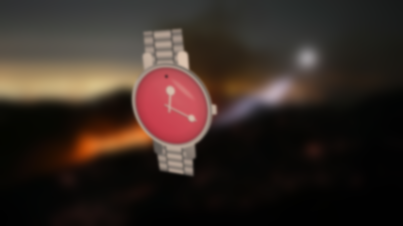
12:19
